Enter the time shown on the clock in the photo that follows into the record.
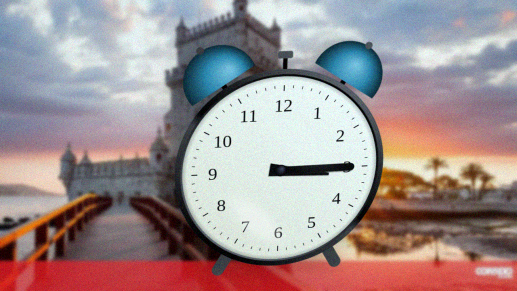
3:15
